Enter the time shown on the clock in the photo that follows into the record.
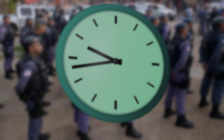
9:43
